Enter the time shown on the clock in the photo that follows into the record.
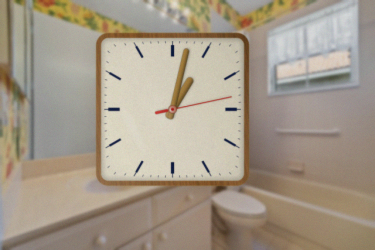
1:02:13
